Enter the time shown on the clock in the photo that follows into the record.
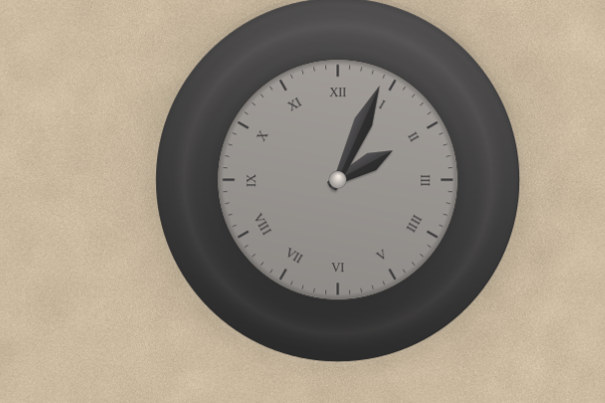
2:04
